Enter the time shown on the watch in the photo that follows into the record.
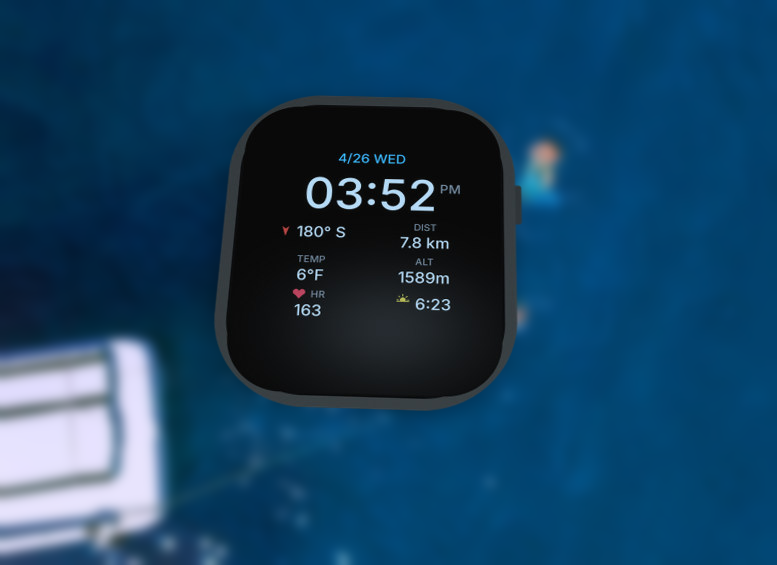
3:52
